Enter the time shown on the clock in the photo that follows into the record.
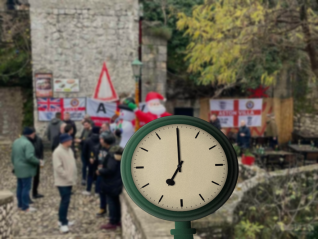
7:00
